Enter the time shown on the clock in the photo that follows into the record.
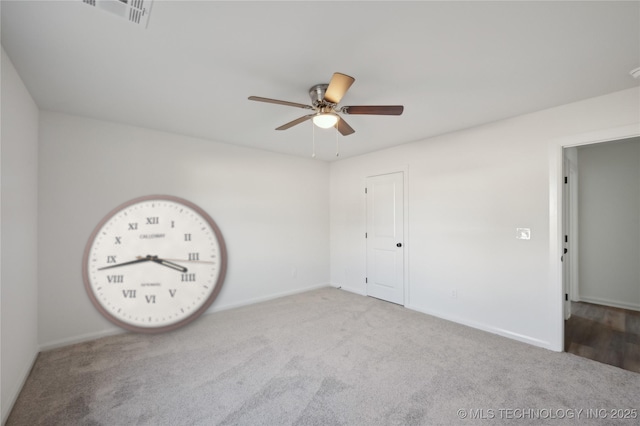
3:43:16
